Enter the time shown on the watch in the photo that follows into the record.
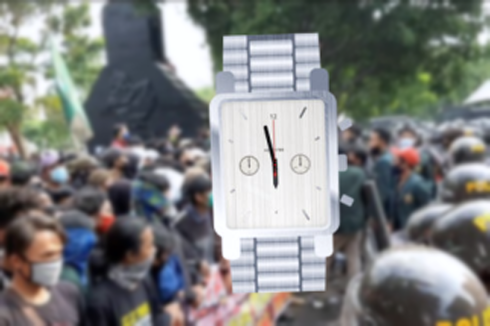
5:58
